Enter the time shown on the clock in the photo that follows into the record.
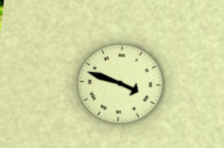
3:48
